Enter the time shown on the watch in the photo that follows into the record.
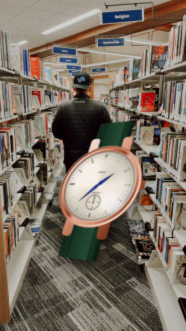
1:37
